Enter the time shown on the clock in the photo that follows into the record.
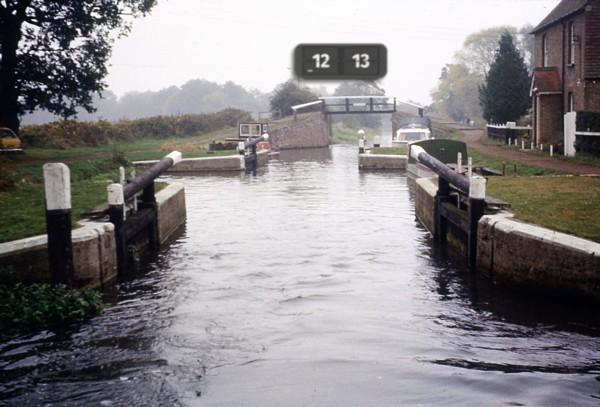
12:13
